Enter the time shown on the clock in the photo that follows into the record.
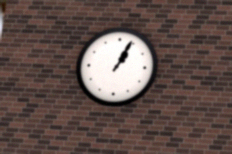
1:04
